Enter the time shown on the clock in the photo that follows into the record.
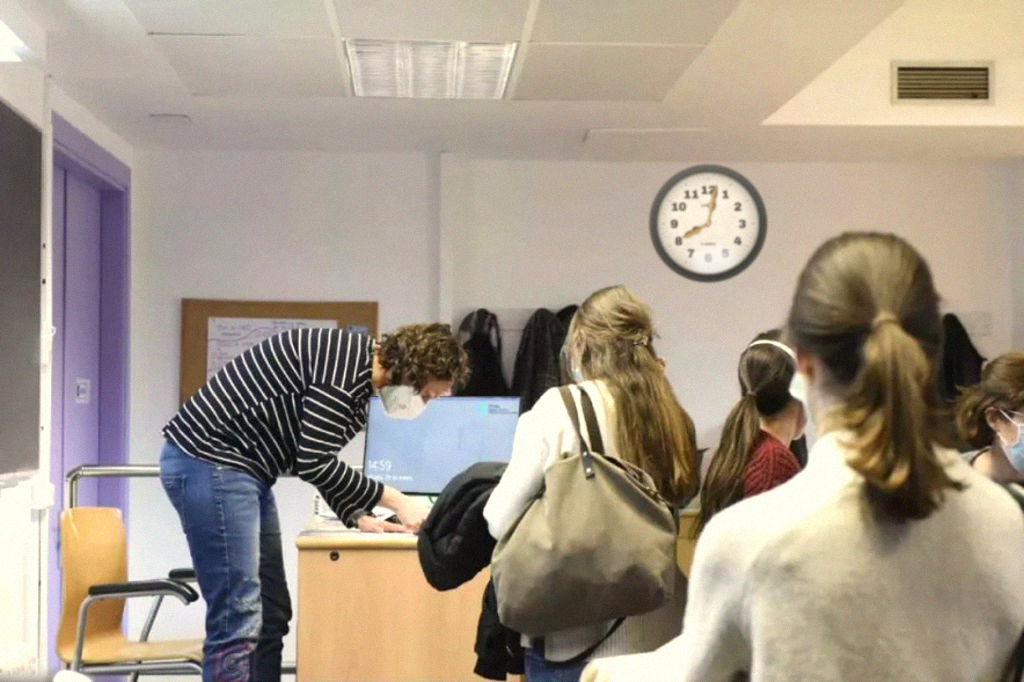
8:02
